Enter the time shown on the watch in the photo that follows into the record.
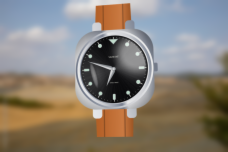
6:48
